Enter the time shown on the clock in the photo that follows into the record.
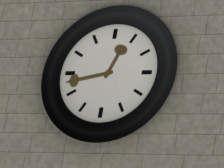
12:43
